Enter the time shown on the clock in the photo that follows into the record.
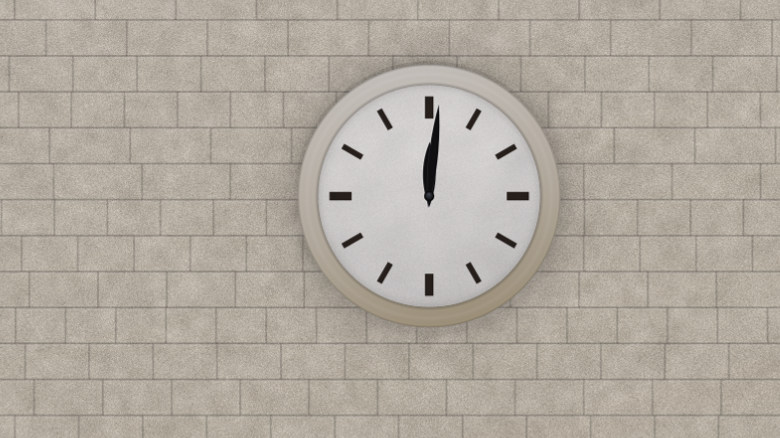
12:01
